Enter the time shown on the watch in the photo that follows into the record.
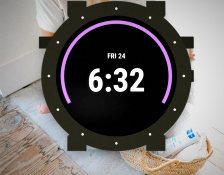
6:32
